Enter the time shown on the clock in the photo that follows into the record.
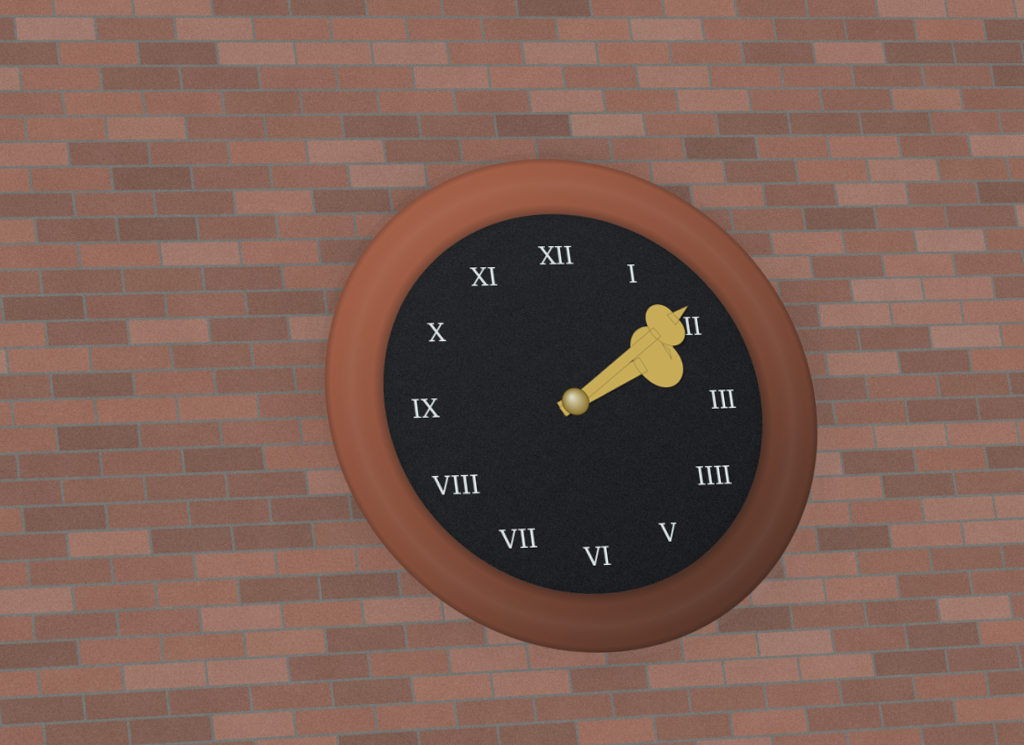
2:09
